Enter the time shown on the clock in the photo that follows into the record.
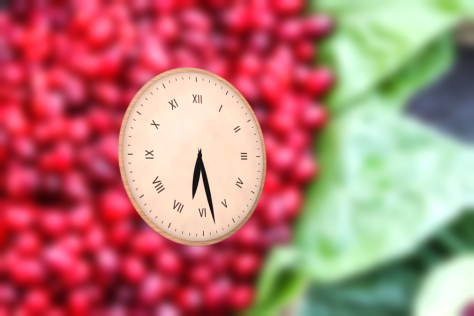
6:28
